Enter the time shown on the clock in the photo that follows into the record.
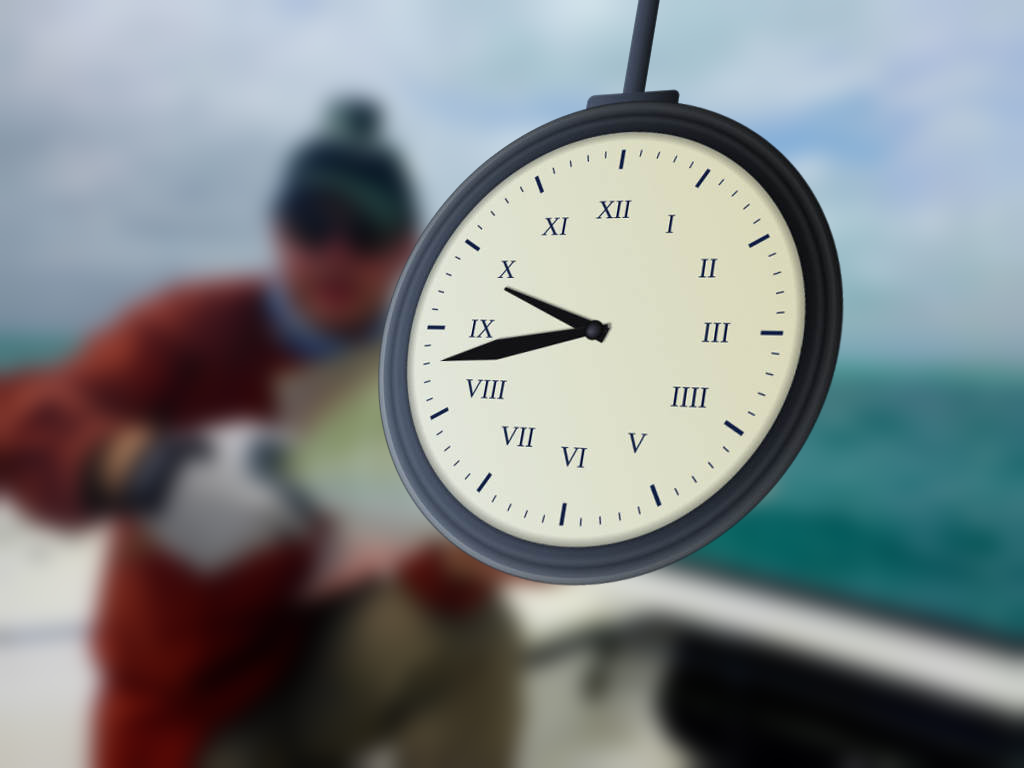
9:43
